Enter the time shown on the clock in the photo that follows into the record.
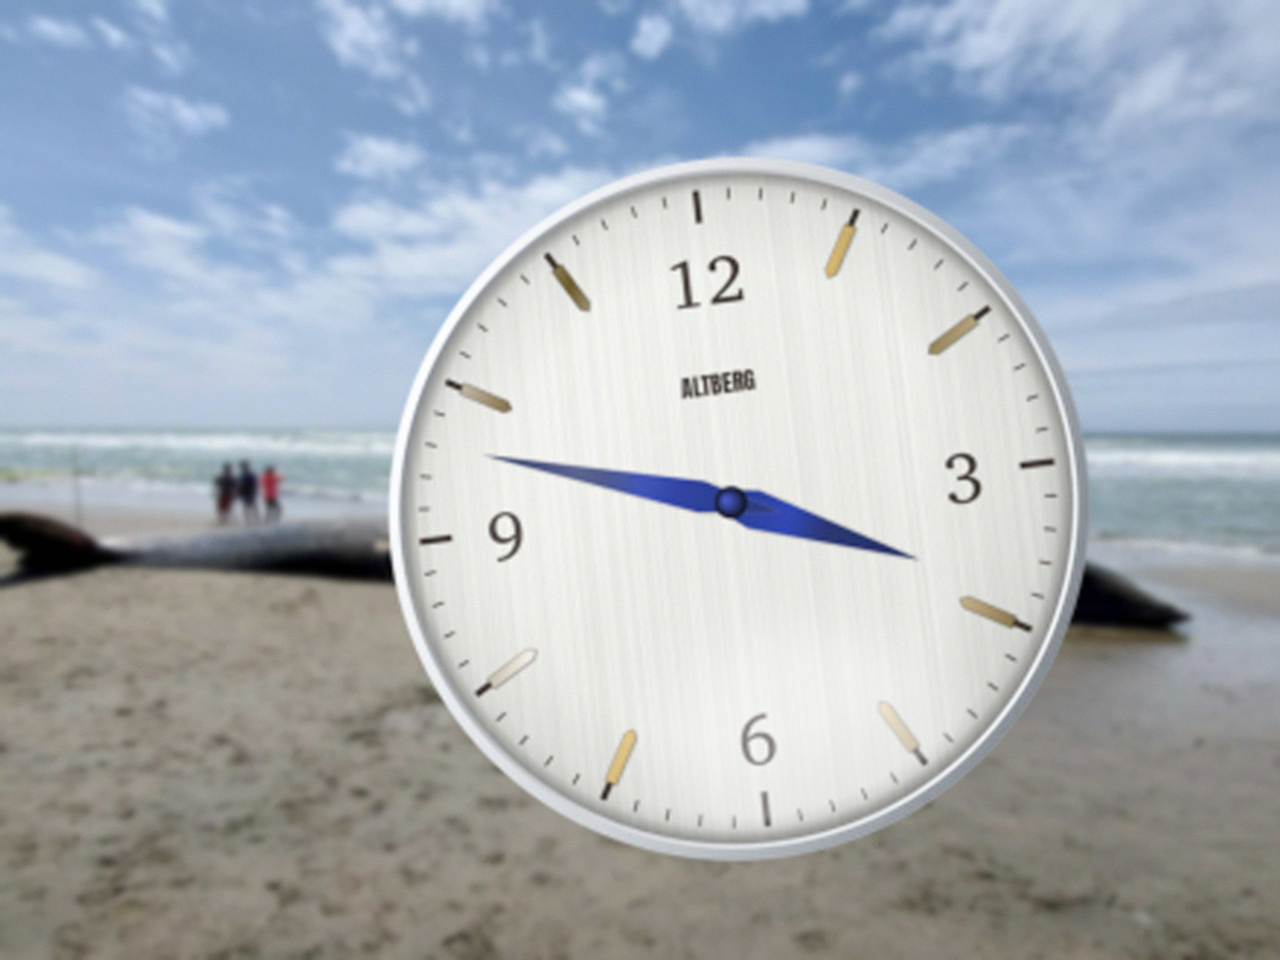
3:48
